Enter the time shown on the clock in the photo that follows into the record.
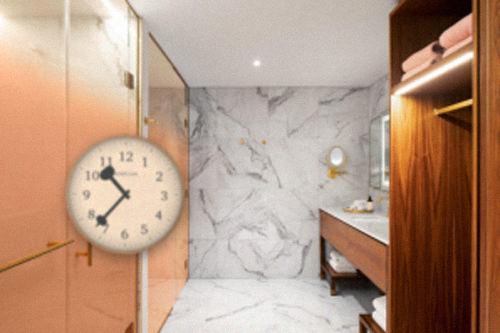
10:37
